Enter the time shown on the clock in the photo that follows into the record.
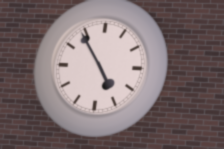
4:54
